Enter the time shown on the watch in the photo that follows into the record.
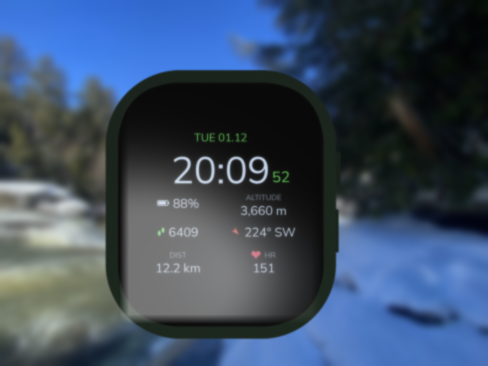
20:09:52
